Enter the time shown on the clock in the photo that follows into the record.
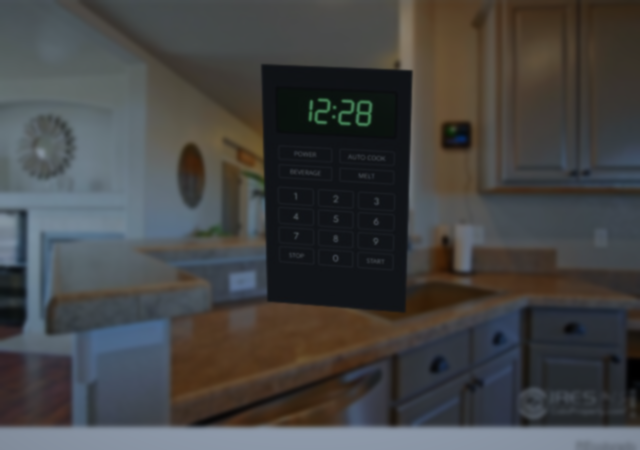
12:28
